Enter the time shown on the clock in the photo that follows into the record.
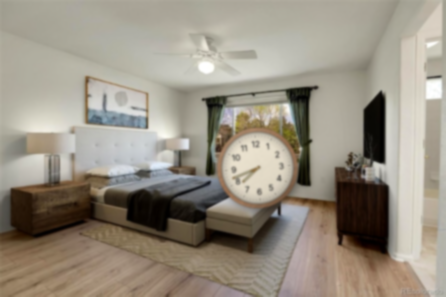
7:42
